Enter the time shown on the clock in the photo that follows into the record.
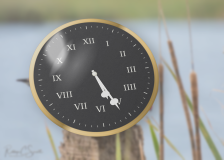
5:26
